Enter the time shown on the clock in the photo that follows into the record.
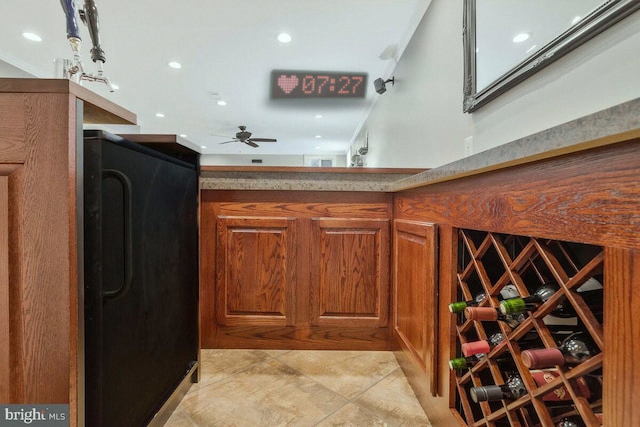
7:27
